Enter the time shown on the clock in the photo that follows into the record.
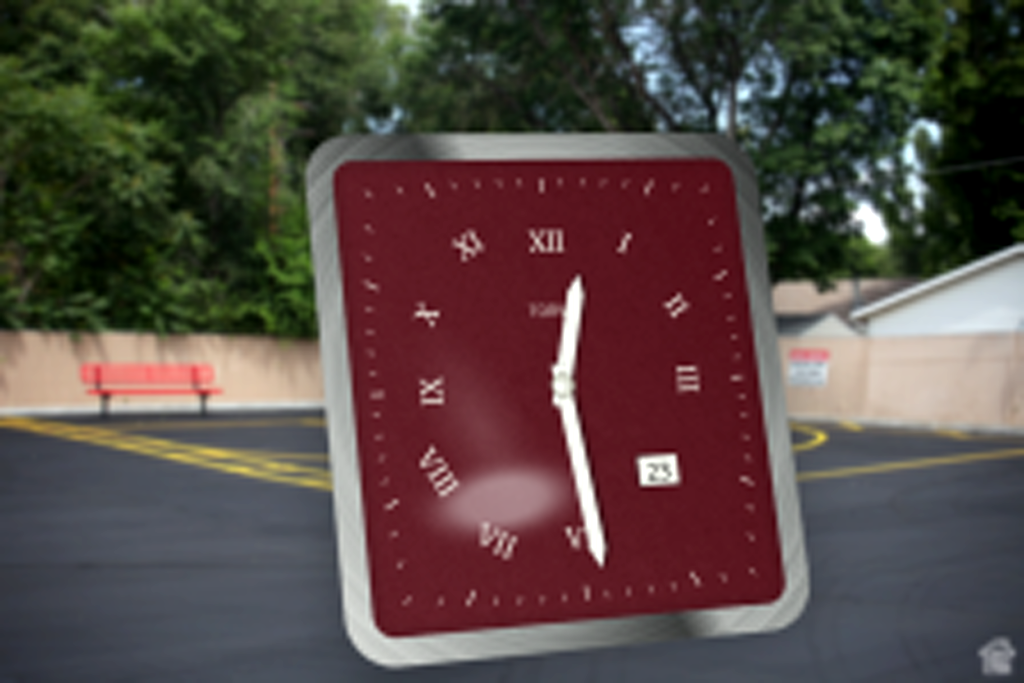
12:29
